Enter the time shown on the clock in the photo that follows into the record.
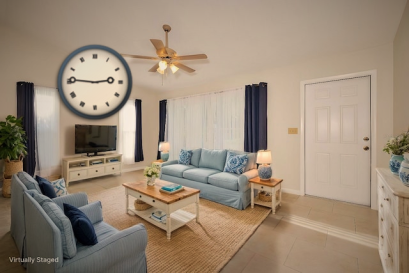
2:46
